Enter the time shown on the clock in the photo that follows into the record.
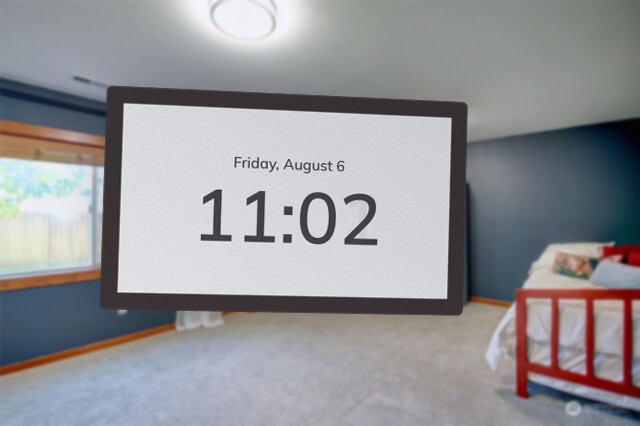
11:02
